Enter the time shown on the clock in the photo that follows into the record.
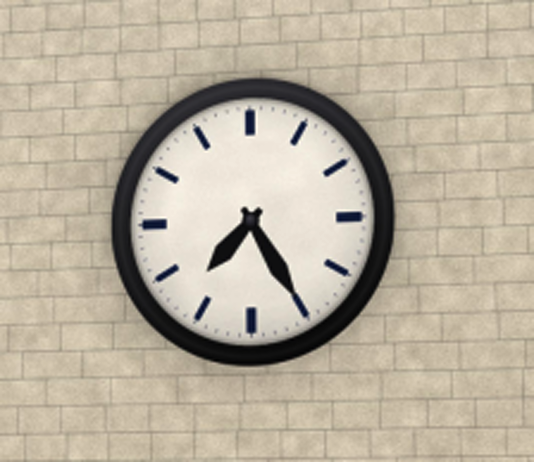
7:25
